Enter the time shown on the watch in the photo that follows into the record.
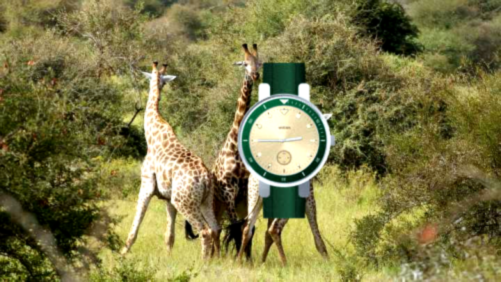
2:45
